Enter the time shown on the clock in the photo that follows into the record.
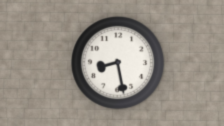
8:28
